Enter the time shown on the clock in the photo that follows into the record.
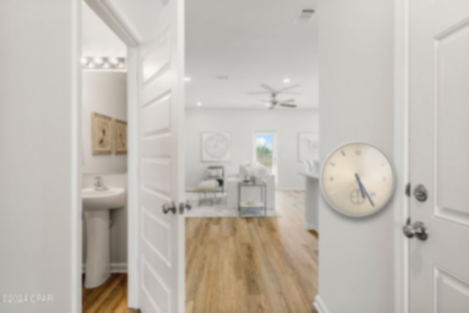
5:25
